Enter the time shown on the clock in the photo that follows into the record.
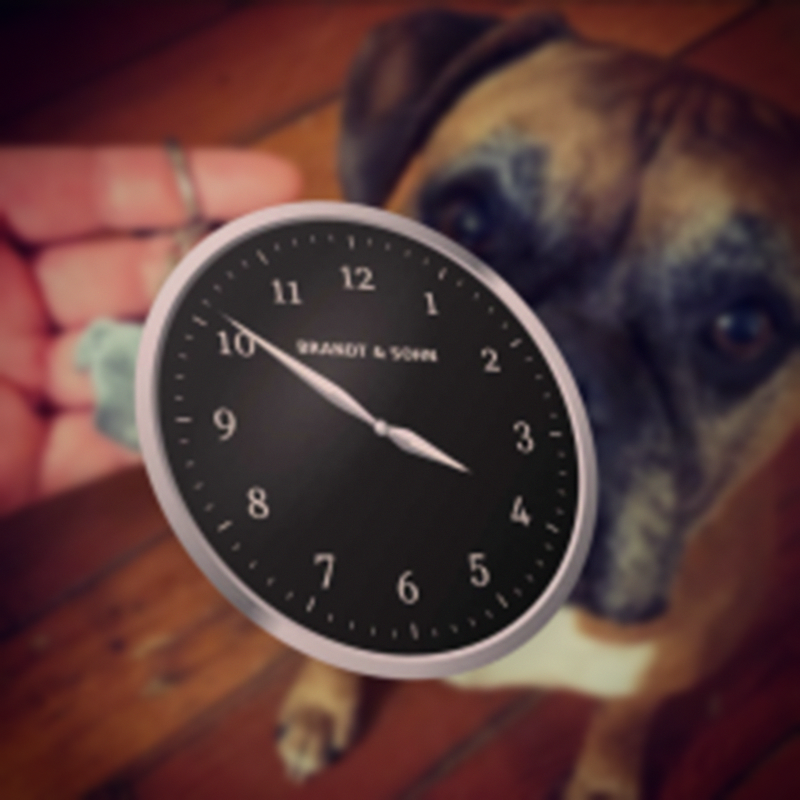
3:51
